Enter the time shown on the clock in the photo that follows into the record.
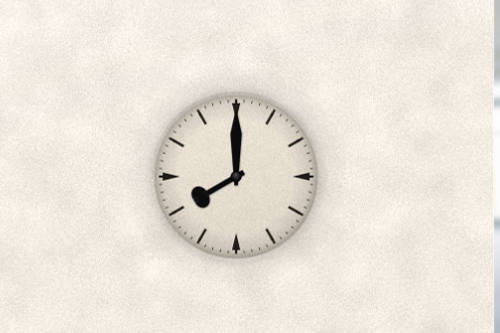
8:00
